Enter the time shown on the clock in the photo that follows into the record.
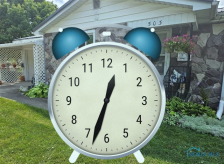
12:33
